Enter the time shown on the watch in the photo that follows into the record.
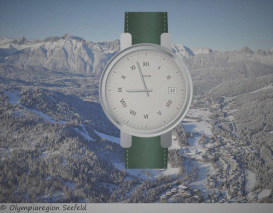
8:57
